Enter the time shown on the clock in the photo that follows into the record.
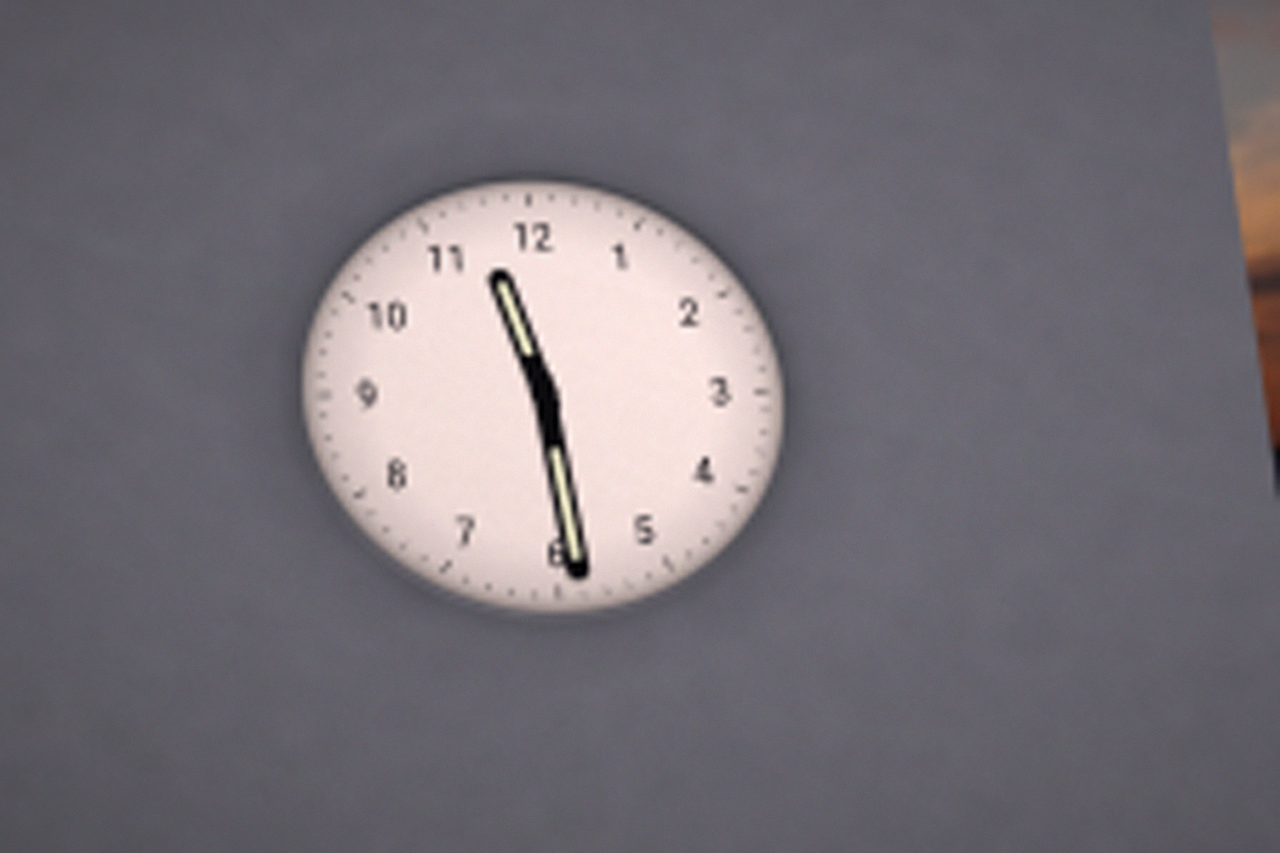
11:29
